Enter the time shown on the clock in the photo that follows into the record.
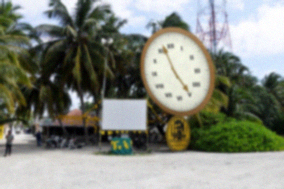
4:57
